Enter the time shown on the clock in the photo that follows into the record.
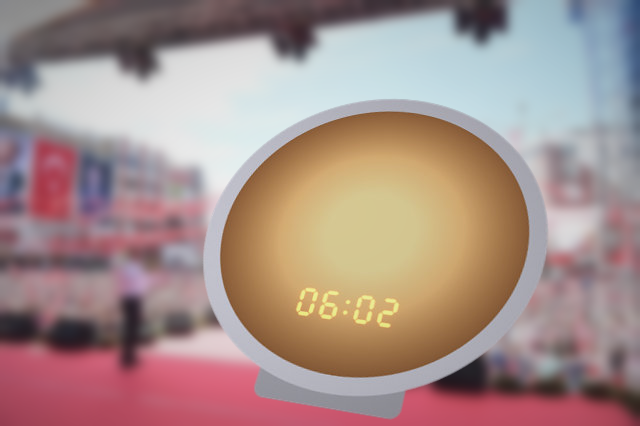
6:02
